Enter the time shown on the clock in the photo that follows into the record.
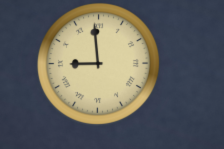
8:59
